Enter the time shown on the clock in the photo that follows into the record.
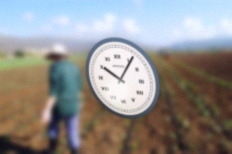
10:06
